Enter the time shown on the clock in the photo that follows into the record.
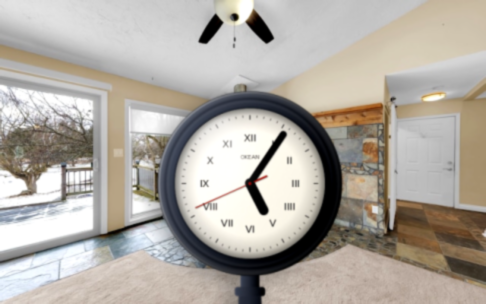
5:05:41
